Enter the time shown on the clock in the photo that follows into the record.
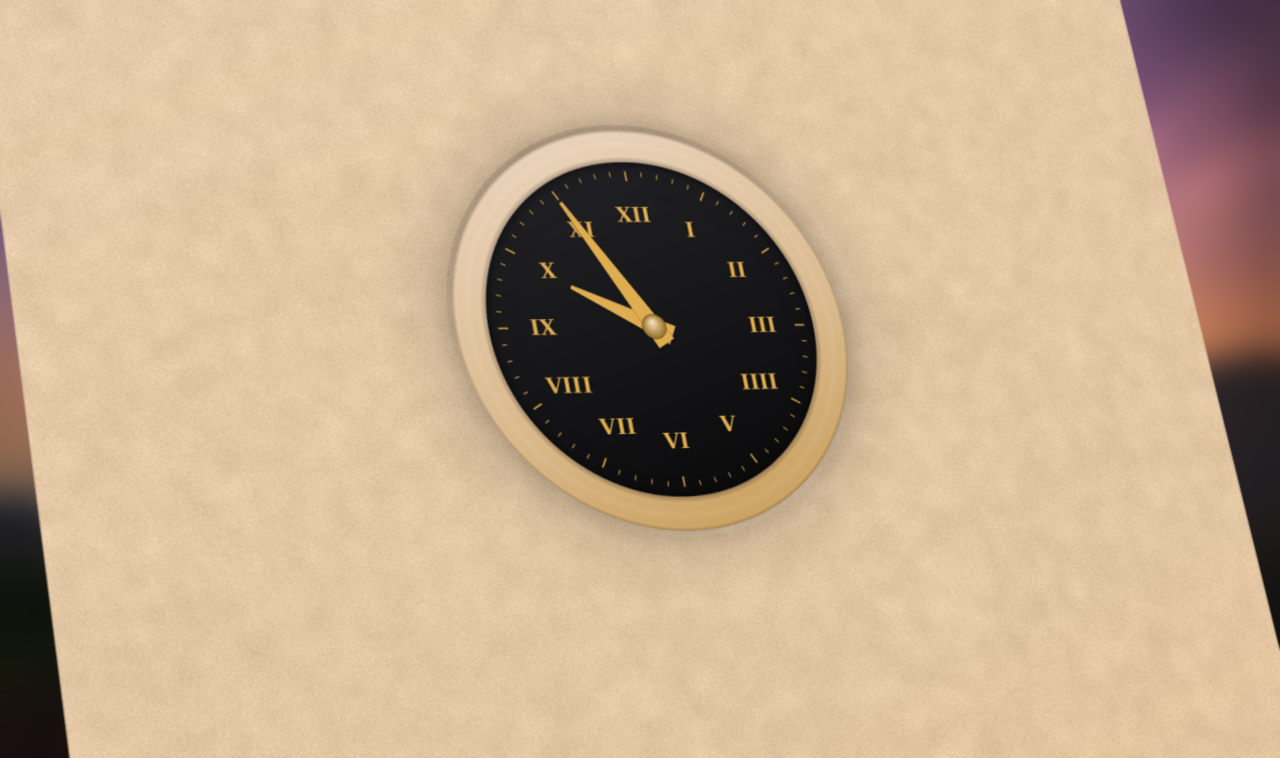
9:55
